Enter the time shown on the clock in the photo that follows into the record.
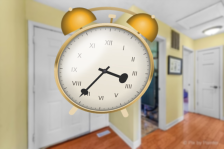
3:36
